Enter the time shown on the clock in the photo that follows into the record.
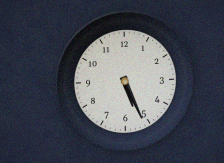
5:26
